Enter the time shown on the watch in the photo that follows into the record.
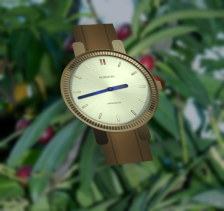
2:43
